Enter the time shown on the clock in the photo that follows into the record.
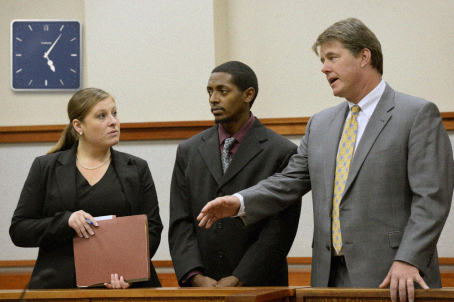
5:06
